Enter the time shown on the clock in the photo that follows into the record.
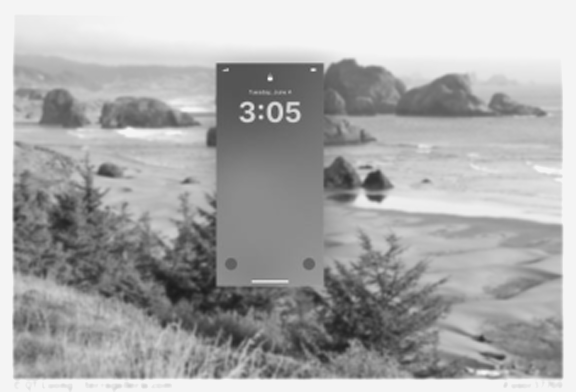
3:05
